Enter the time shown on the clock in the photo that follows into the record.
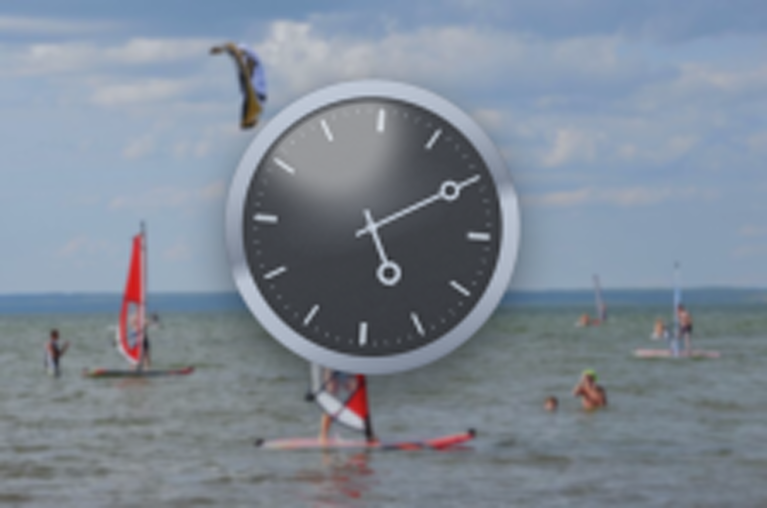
5:10
